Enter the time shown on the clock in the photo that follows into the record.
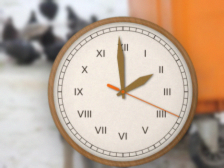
1:59:19
